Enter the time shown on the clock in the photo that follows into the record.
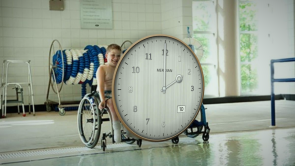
2:00
